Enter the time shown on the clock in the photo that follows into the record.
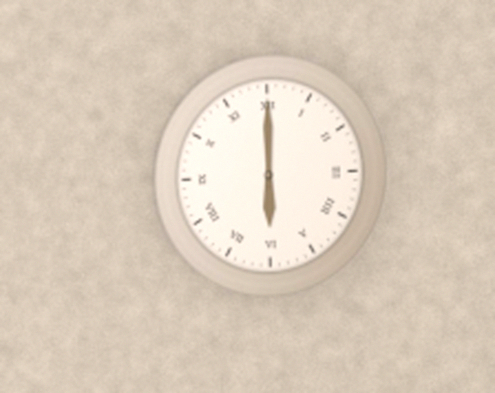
6:00
